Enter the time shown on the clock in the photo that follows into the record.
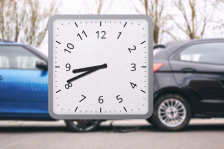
8:41
